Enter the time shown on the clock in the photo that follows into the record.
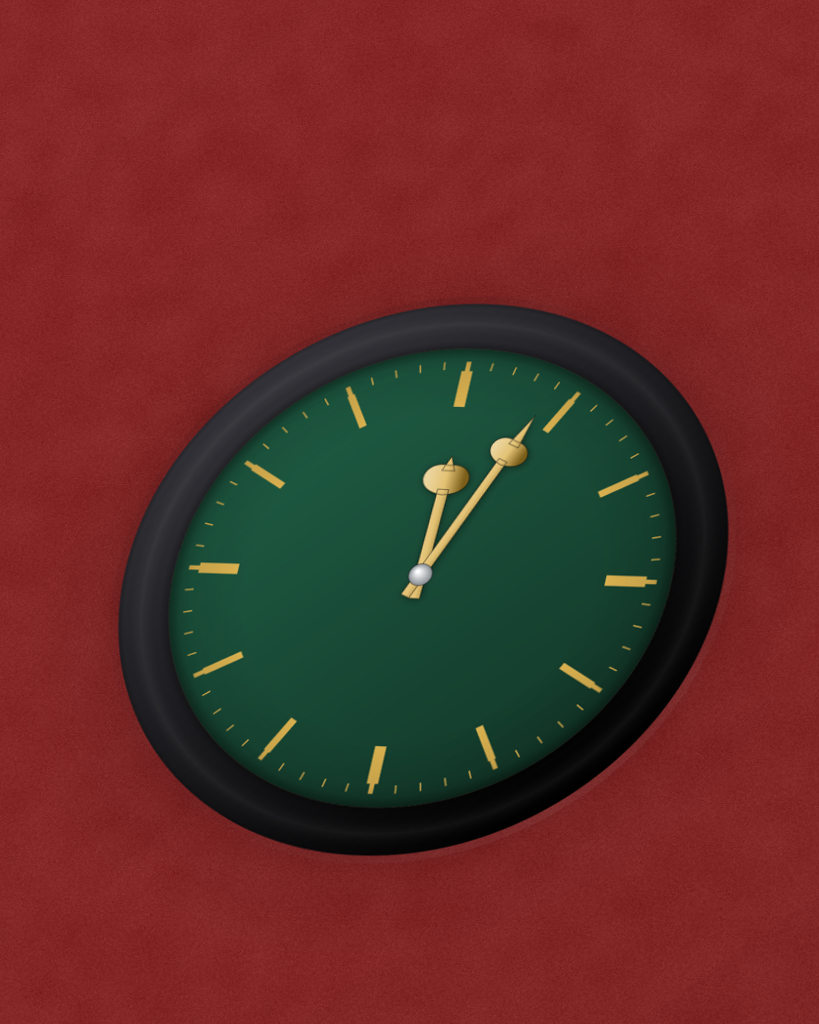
12:04
